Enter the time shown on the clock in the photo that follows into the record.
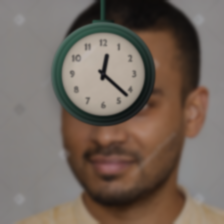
12:22
